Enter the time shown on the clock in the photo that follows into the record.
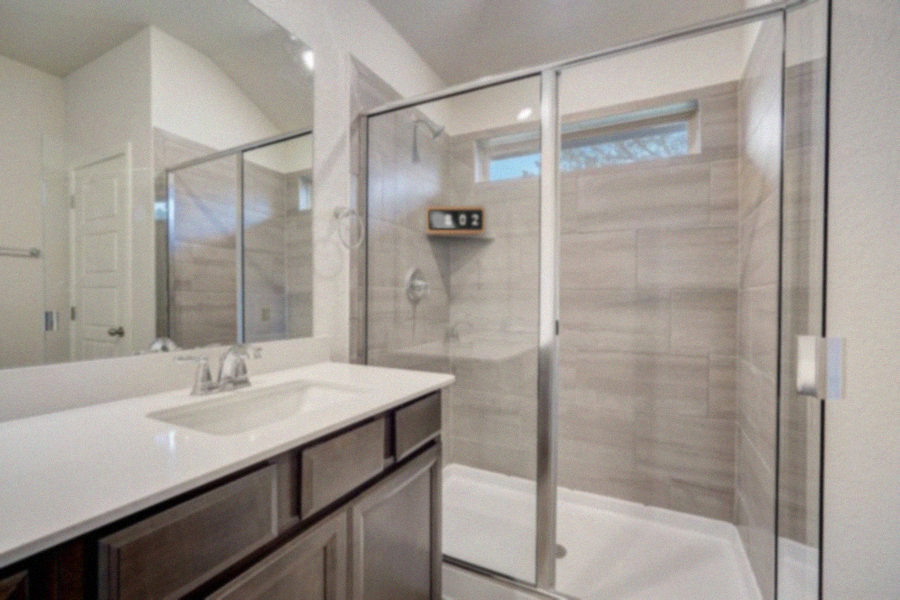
8:02
